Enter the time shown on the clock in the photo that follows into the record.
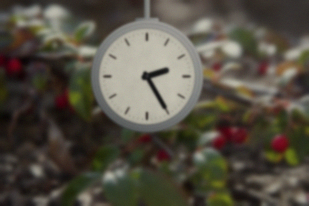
2:25
